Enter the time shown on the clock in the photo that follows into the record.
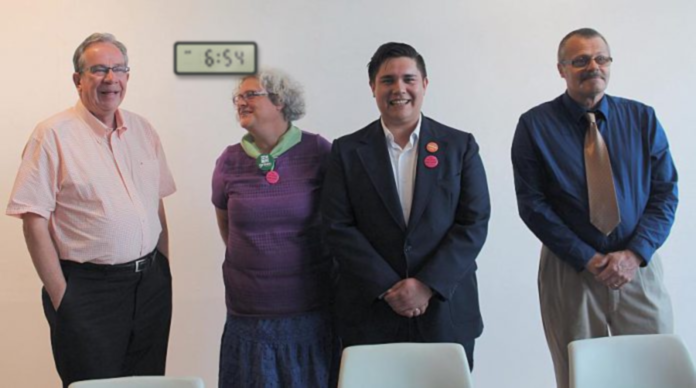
6:54
